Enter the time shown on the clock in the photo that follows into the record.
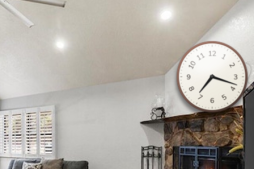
7:18
